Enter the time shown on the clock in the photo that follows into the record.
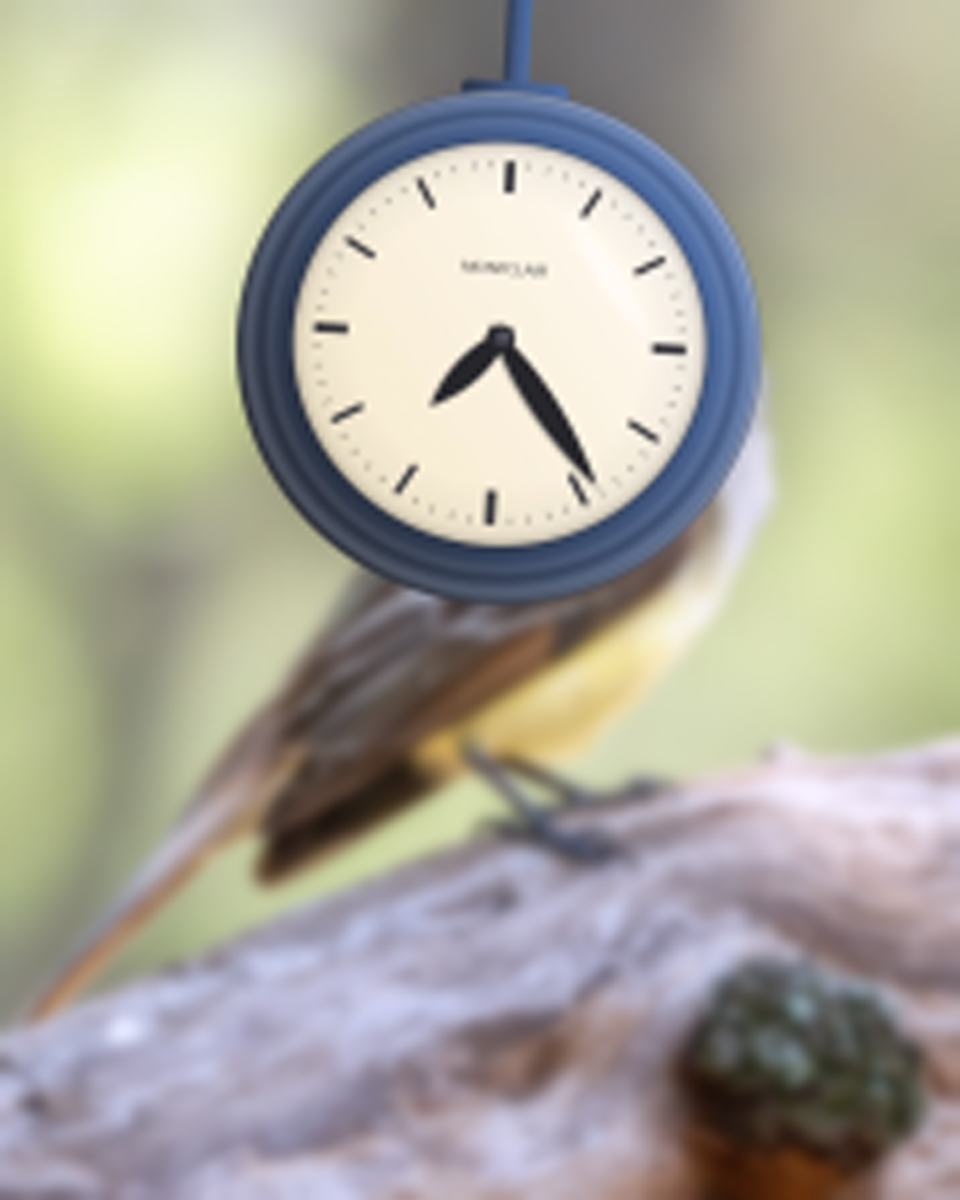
7:24
